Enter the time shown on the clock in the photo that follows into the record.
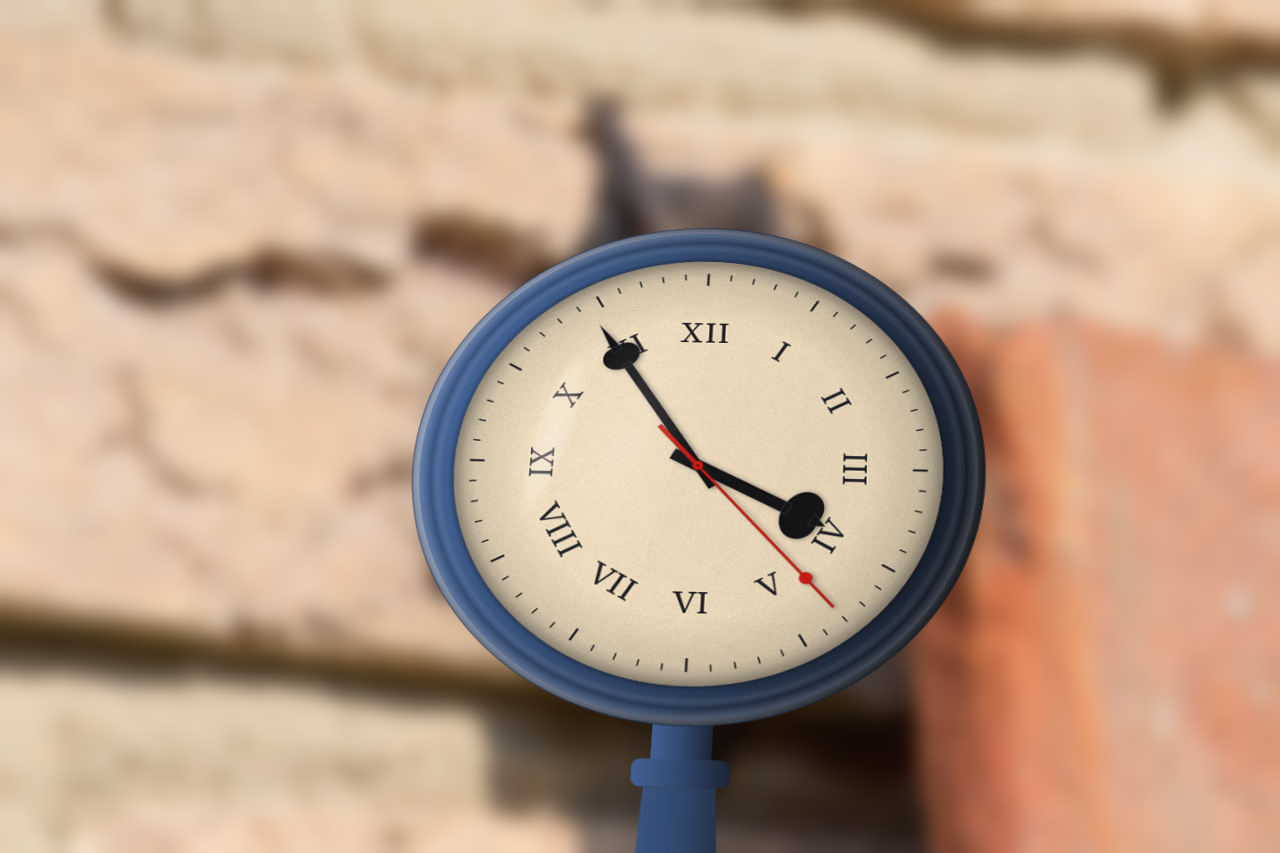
3:54:23
